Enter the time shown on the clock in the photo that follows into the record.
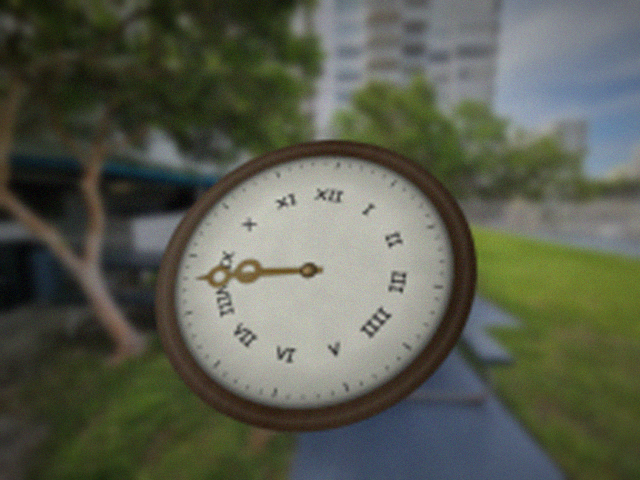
8:43
